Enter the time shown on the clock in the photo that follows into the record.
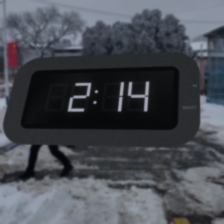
2:14
